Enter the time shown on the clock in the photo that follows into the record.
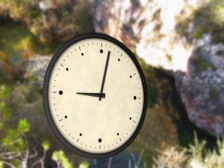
9:02
